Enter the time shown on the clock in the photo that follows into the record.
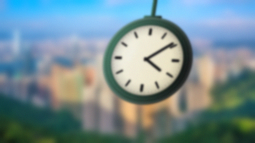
4:09
